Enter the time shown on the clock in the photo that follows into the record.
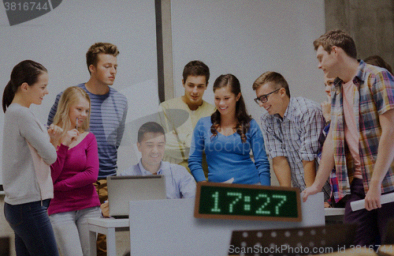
17:27
